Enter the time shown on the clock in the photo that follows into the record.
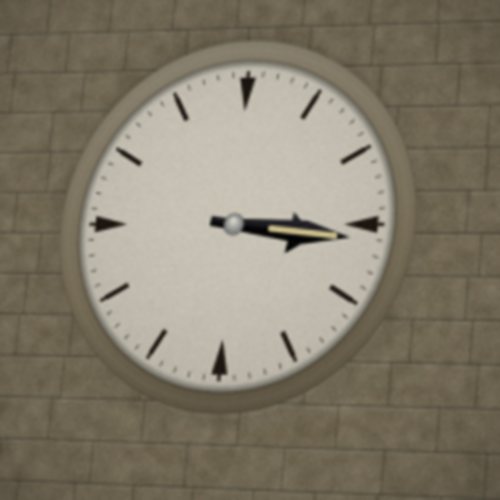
3:16
